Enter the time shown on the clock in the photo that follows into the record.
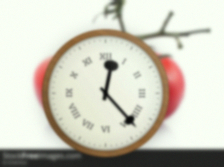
12:23
